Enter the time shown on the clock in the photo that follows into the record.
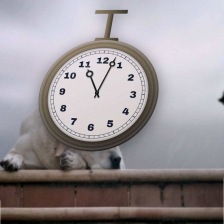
11:03
